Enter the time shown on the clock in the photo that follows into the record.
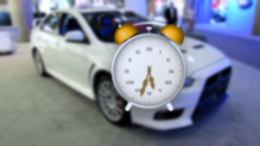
5:33
